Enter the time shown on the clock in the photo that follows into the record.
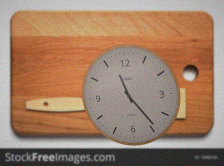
11:24
